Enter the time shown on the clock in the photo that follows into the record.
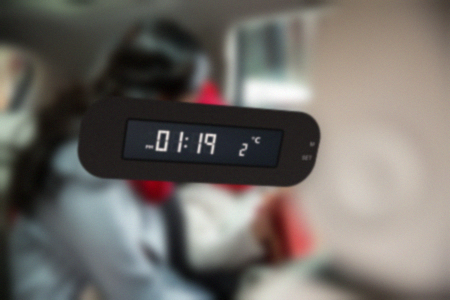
1:19
